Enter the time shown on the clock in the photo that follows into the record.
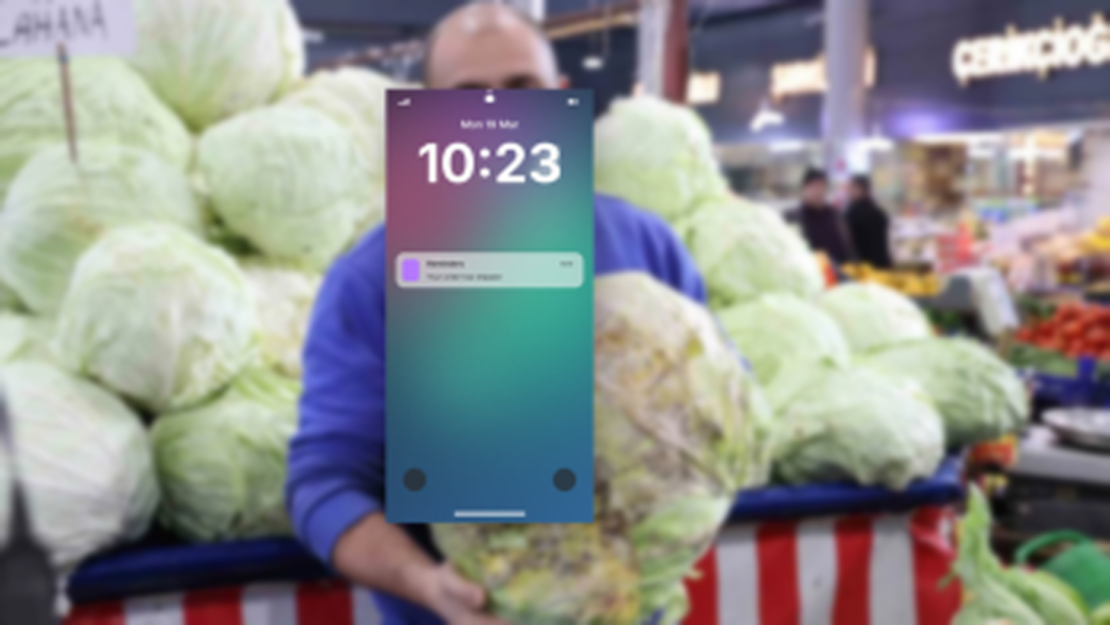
10:23
